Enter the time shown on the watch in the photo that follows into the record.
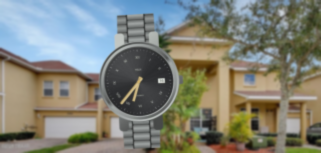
6:37
